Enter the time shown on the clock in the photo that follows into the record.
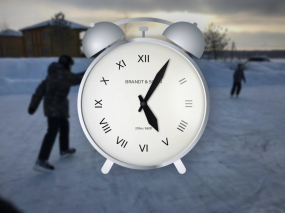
5:05
